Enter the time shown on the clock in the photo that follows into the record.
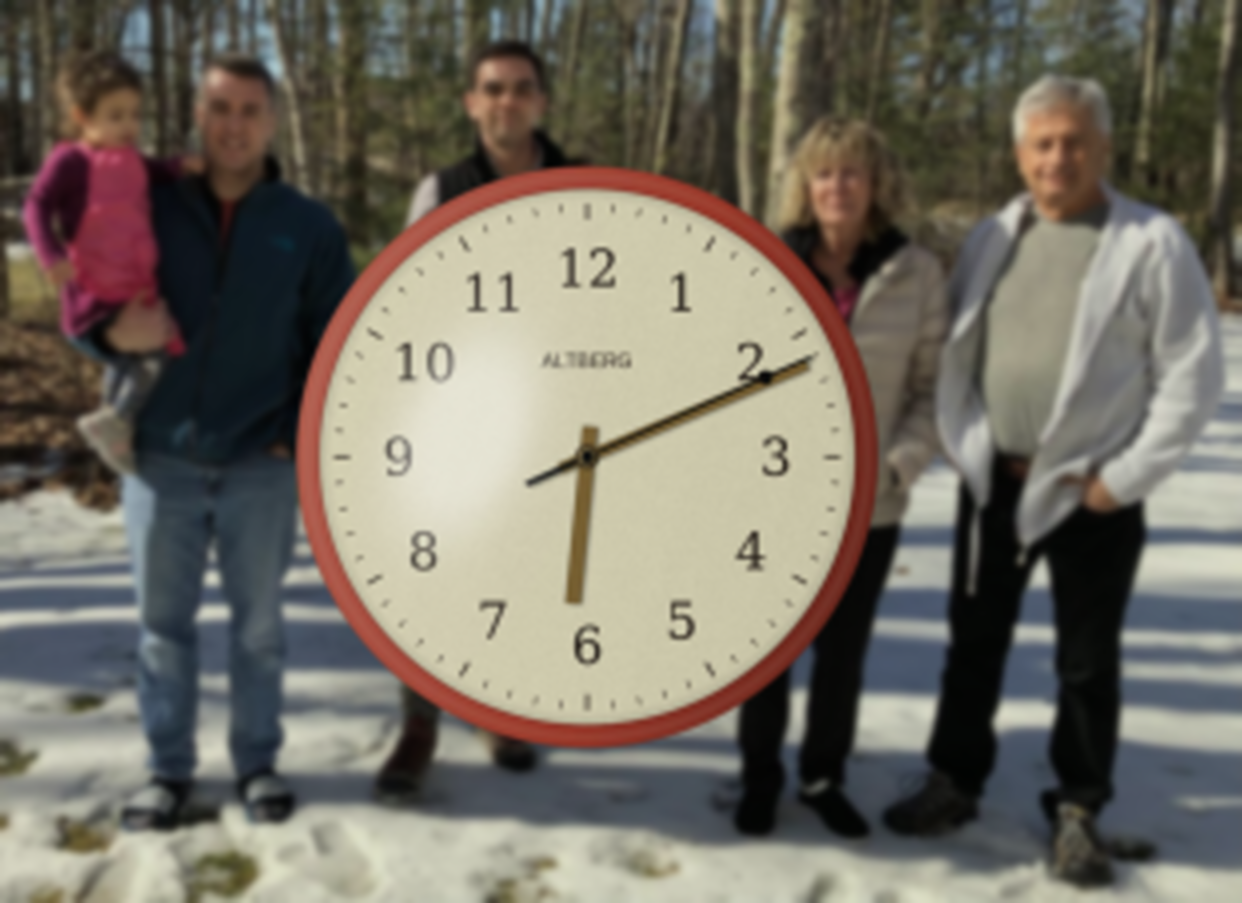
6:11:11
